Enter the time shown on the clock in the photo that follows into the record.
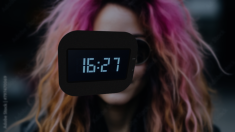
16:27
